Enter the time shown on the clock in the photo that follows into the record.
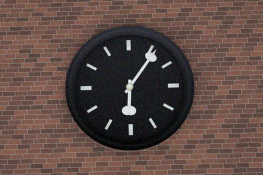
6:06
